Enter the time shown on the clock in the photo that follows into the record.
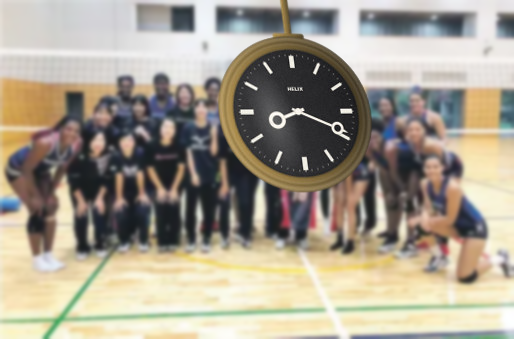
8:19
